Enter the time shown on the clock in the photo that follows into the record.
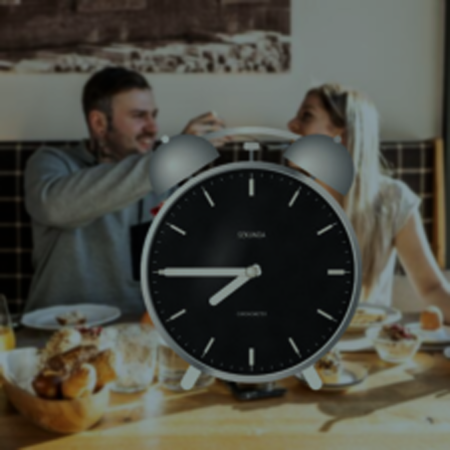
7:45
